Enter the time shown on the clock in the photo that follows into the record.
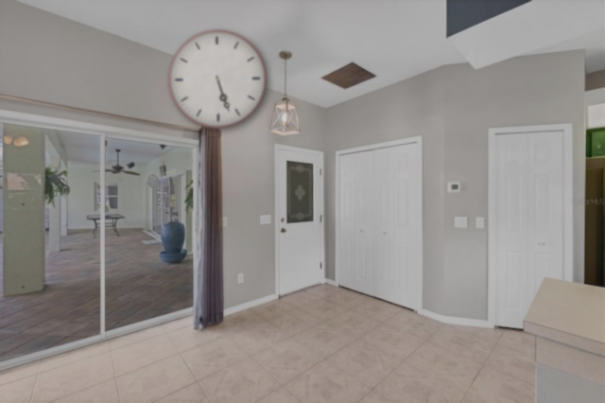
5:27
